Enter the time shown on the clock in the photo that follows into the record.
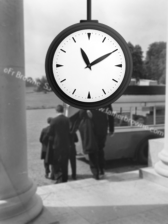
11:10
